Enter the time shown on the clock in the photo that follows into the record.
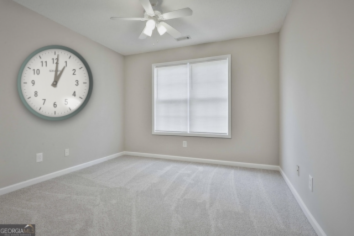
1:01
